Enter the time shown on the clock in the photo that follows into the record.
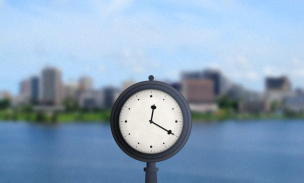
12:20
